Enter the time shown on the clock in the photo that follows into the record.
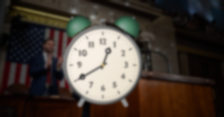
12:40
